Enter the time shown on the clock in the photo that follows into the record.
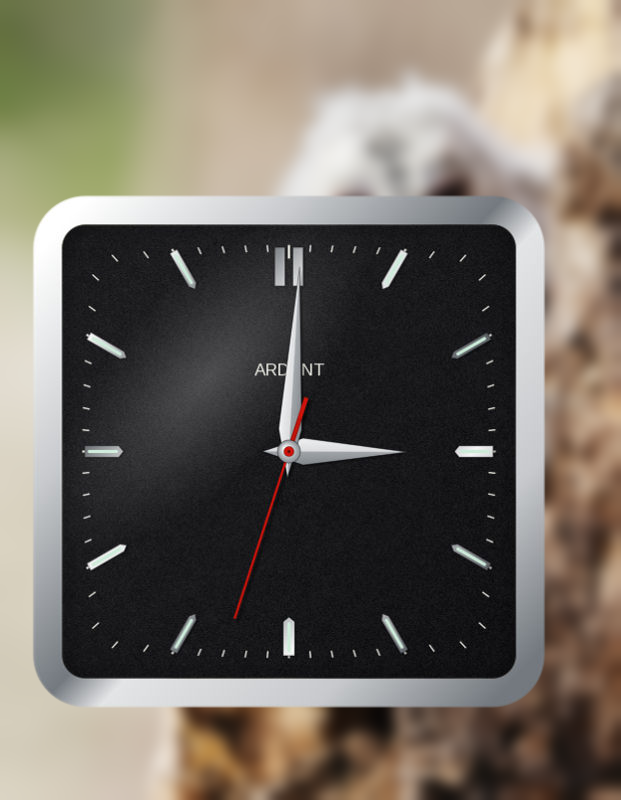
3:00:33
